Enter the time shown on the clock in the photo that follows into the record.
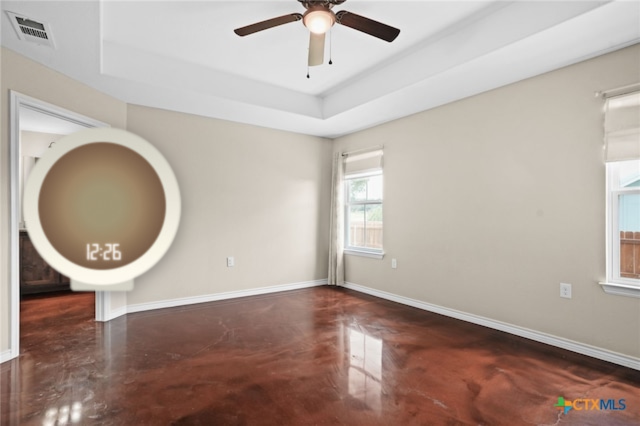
12:26
